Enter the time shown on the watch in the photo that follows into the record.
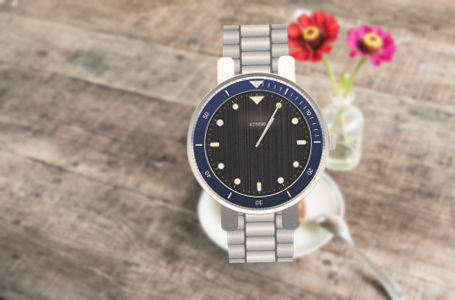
1:05
